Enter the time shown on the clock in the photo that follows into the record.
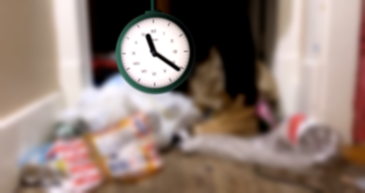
11:21
